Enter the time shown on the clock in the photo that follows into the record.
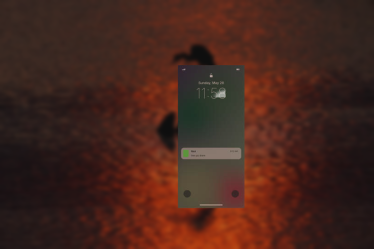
11:58
